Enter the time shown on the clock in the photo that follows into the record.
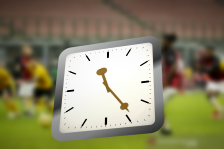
11:24
